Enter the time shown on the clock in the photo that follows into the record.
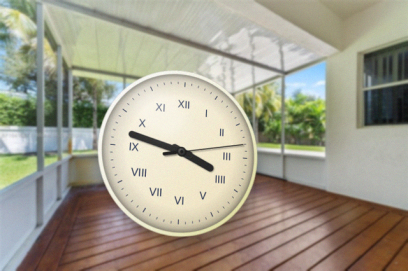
3:47:13
